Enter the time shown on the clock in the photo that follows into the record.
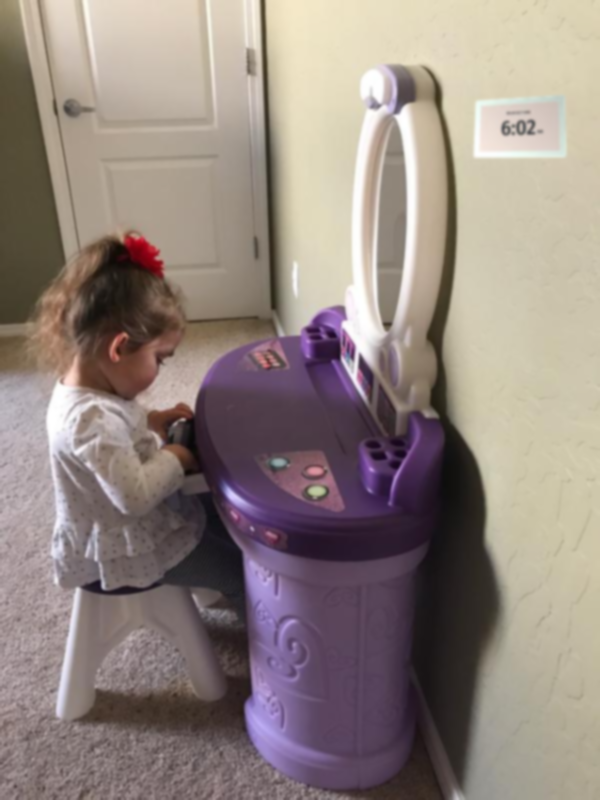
6:02
